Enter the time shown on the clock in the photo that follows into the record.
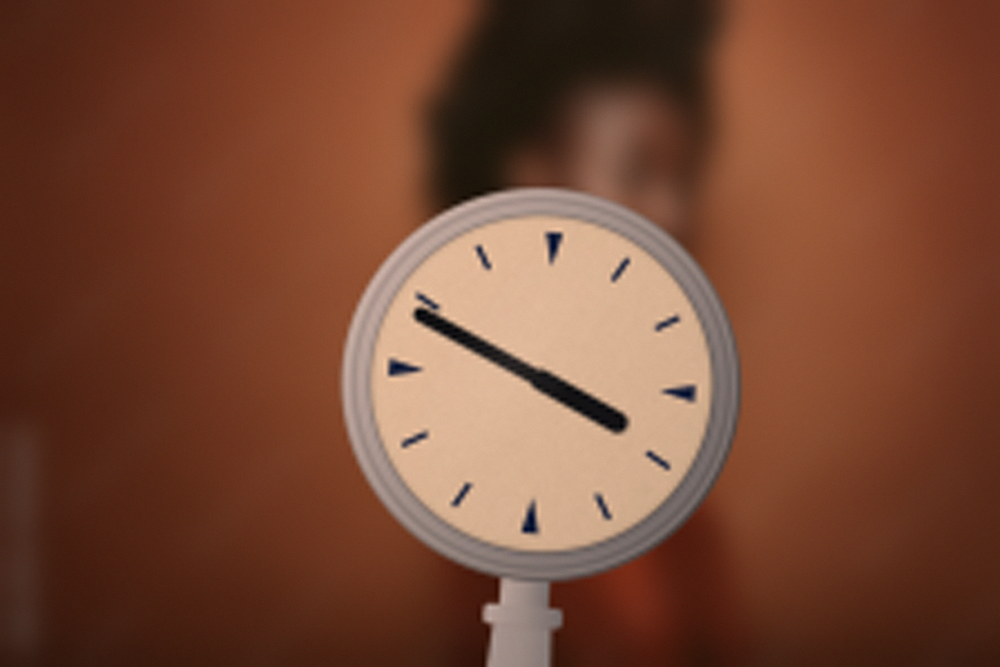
3:49
